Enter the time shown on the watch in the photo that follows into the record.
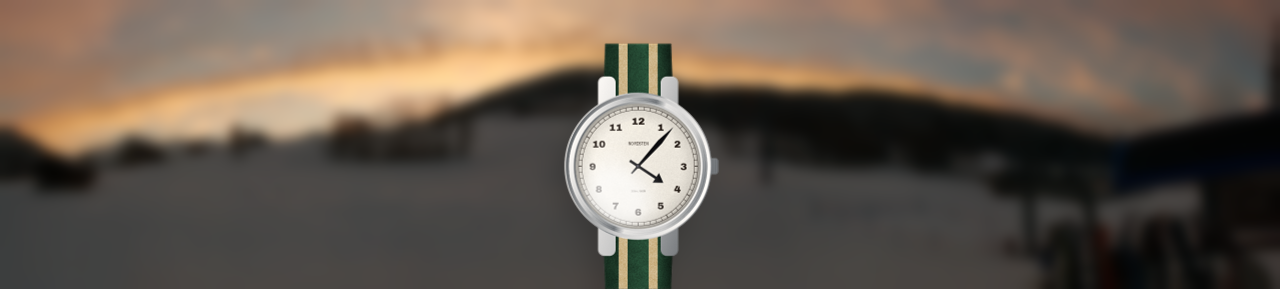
4:07
